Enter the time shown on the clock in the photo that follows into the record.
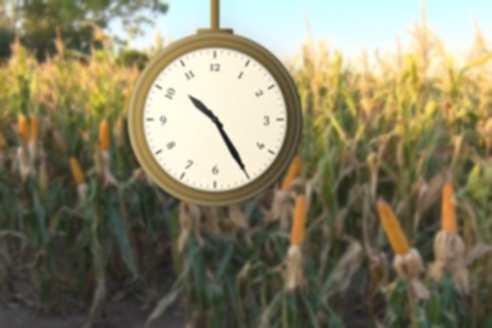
10:25
